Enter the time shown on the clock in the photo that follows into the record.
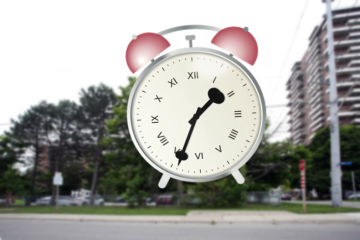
1:34
